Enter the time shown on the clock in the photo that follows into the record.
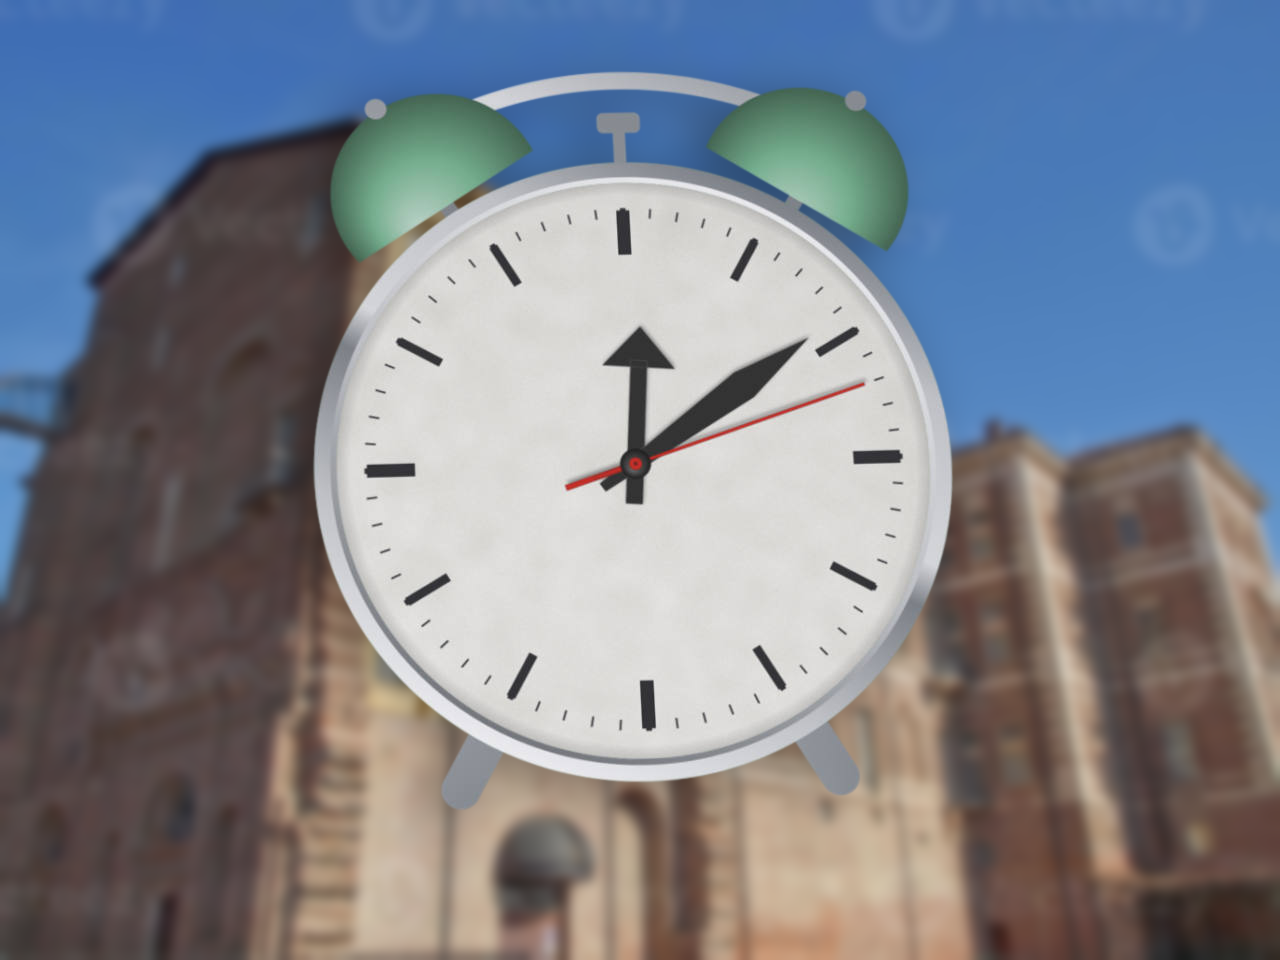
12:09:12
